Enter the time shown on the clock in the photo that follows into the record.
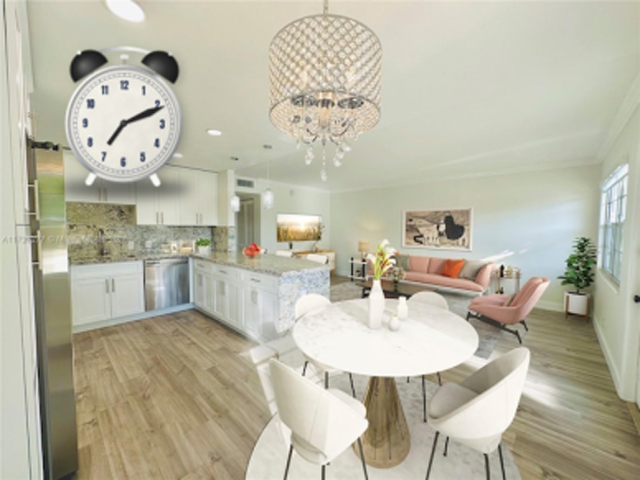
7:11
